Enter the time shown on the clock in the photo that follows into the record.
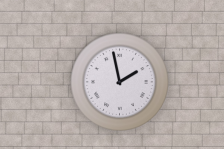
1:58
